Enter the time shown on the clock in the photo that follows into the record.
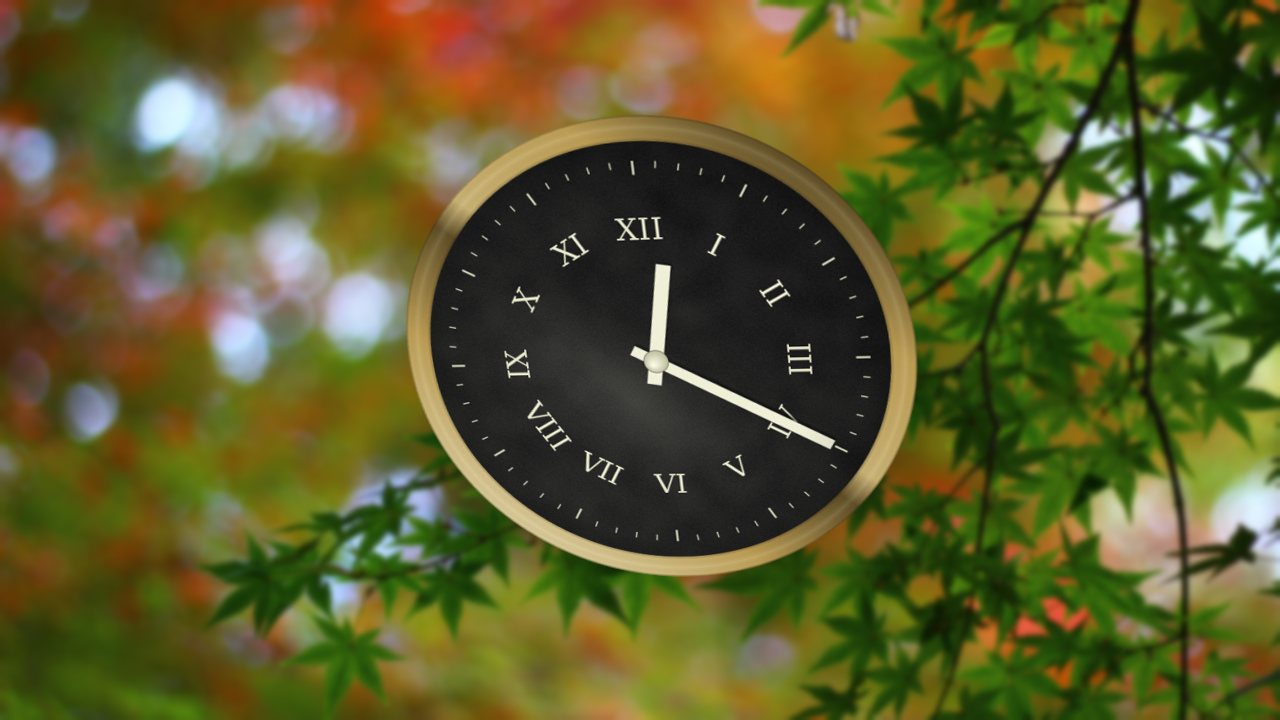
12:20
